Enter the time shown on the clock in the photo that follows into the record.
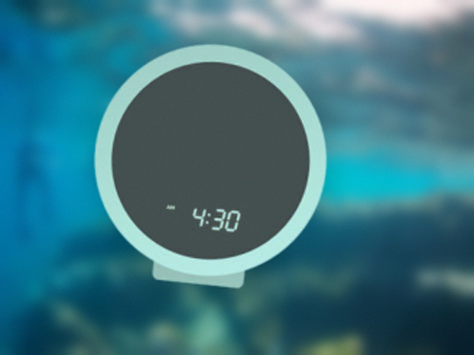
4:30
